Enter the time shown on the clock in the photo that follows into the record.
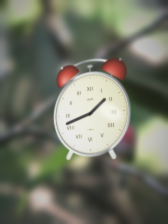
1:42
